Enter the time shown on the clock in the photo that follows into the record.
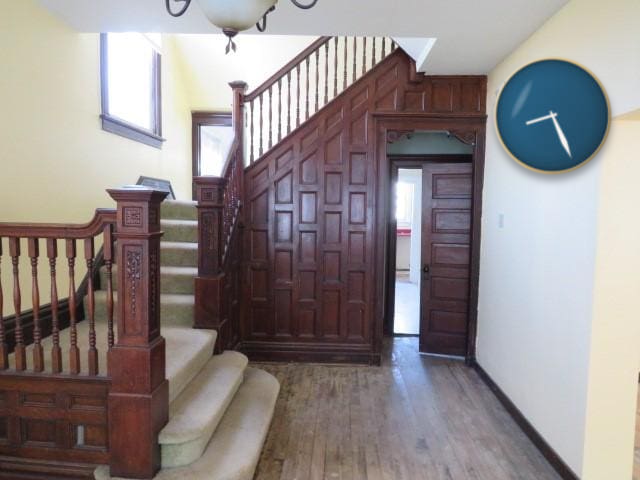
8:26
